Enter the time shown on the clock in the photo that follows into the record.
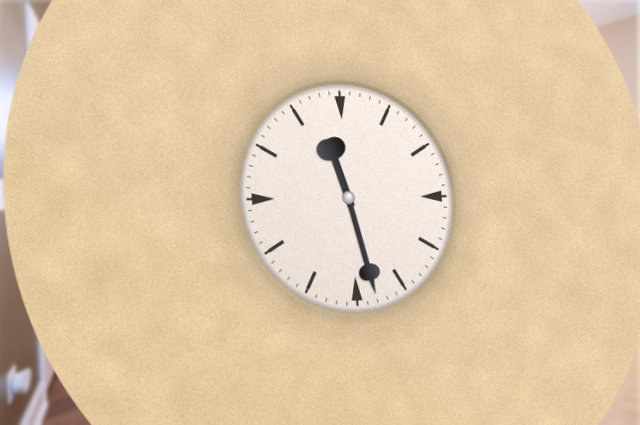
11:28
